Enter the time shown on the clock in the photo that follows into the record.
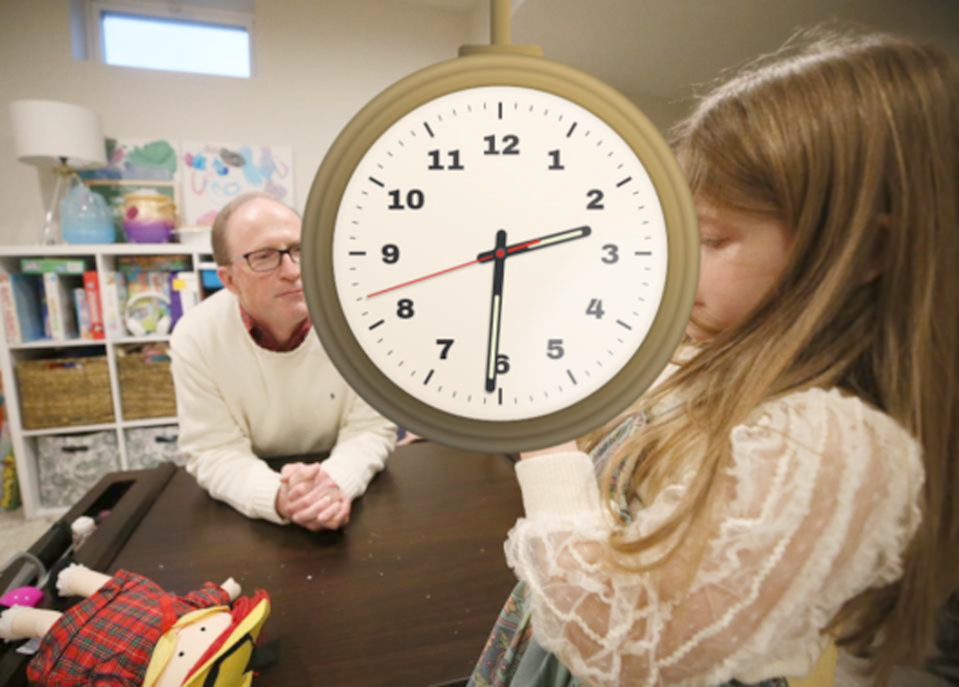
2:30:42
